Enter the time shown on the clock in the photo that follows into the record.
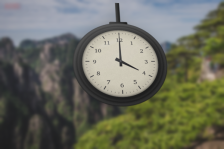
4:00
